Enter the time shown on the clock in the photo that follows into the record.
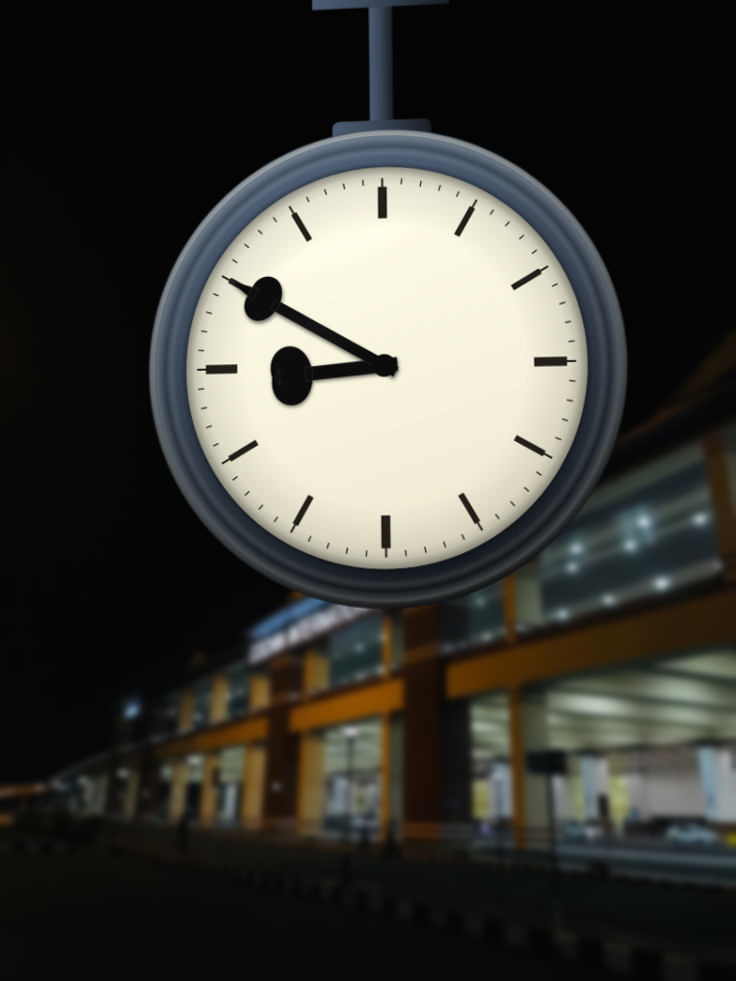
8:50
